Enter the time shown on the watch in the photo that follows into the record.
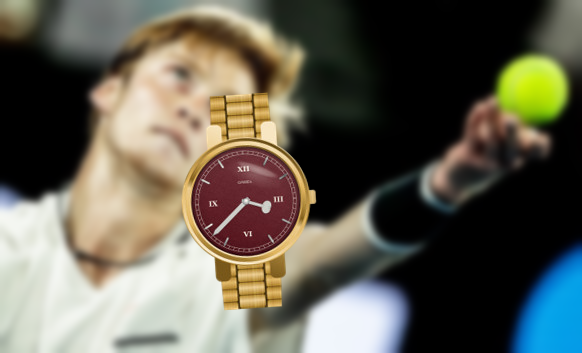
3:38
